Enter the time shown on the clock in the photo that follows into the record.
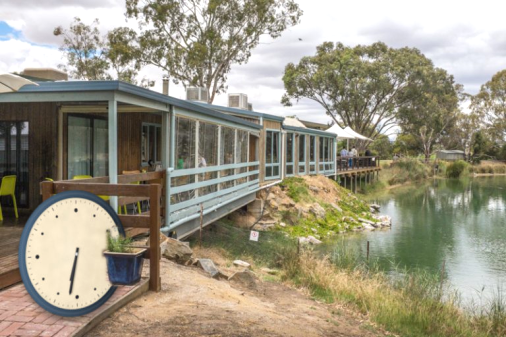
6:32
